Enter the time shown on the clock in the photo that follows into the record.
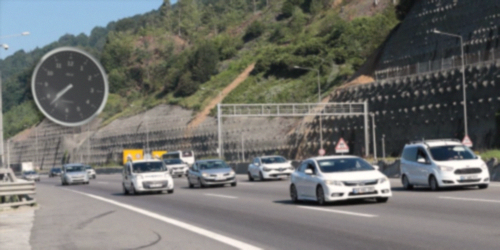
7:37
